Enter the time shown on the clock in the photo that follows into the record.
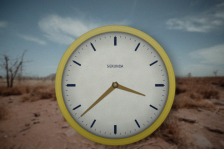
3:38
